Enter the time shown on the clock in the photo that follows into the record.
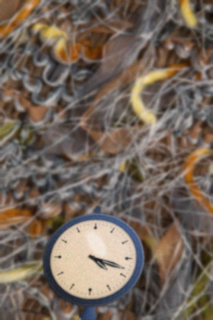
4:18
